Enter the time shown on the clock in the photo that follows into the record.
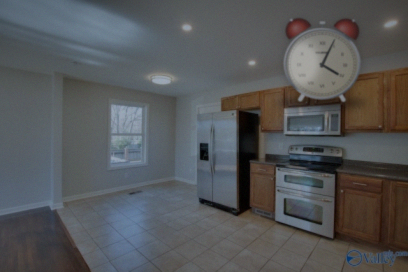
4:04
